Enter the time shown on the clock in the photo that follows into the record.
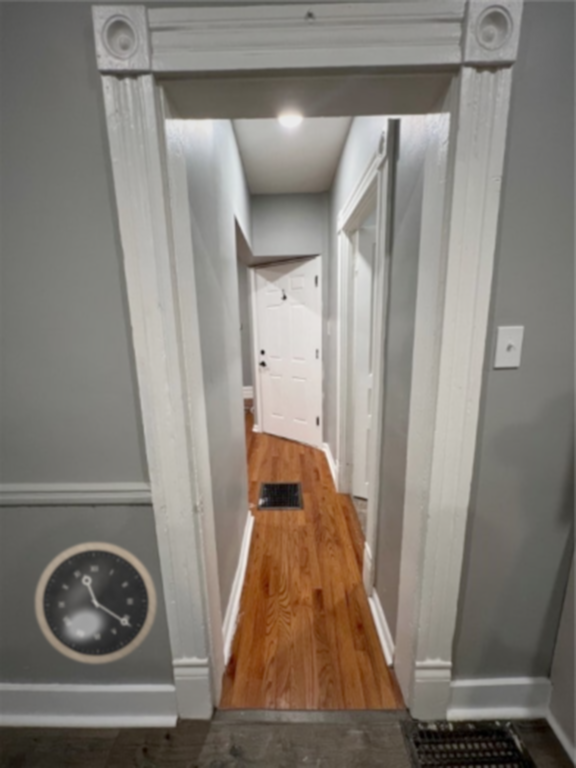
11:21
